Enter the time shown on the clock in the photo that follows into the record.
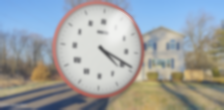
4:19
